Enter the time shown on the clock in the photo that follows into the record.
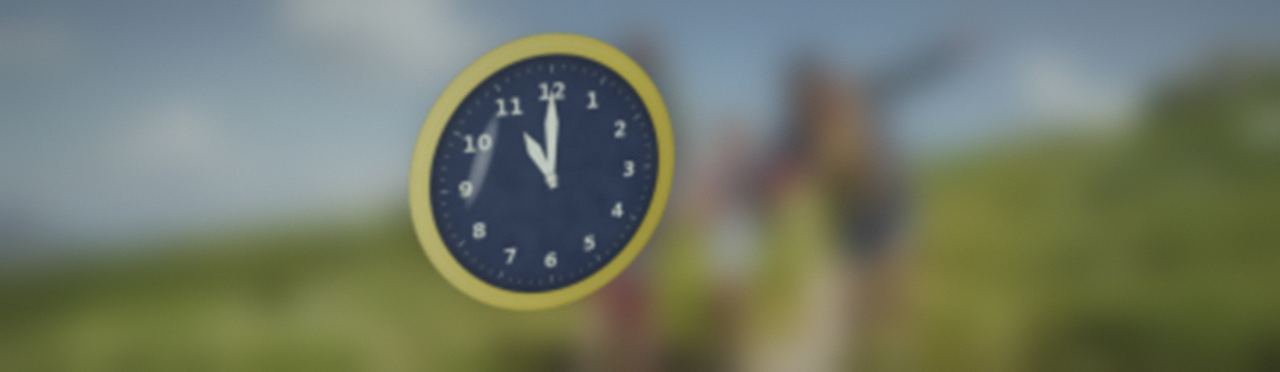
11:00
